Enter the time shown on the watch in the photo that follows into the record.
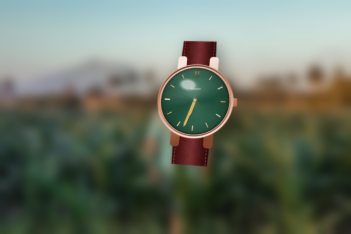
6:33
